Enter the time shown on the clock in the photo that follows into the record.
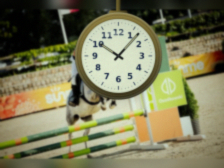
10:07
